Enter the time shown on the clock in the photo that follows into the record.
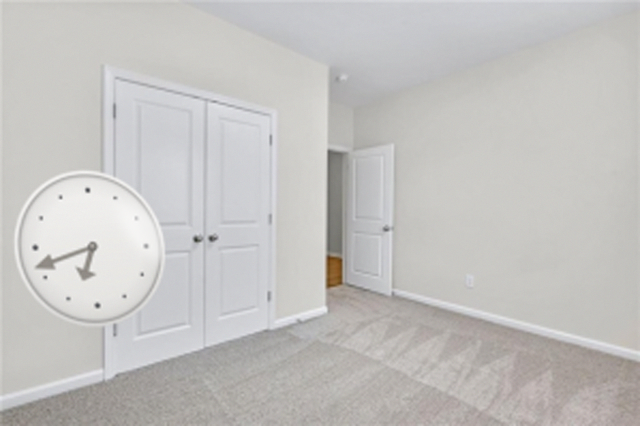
6:42
